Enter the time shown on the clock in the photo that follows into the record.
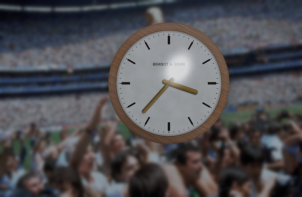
3:37
